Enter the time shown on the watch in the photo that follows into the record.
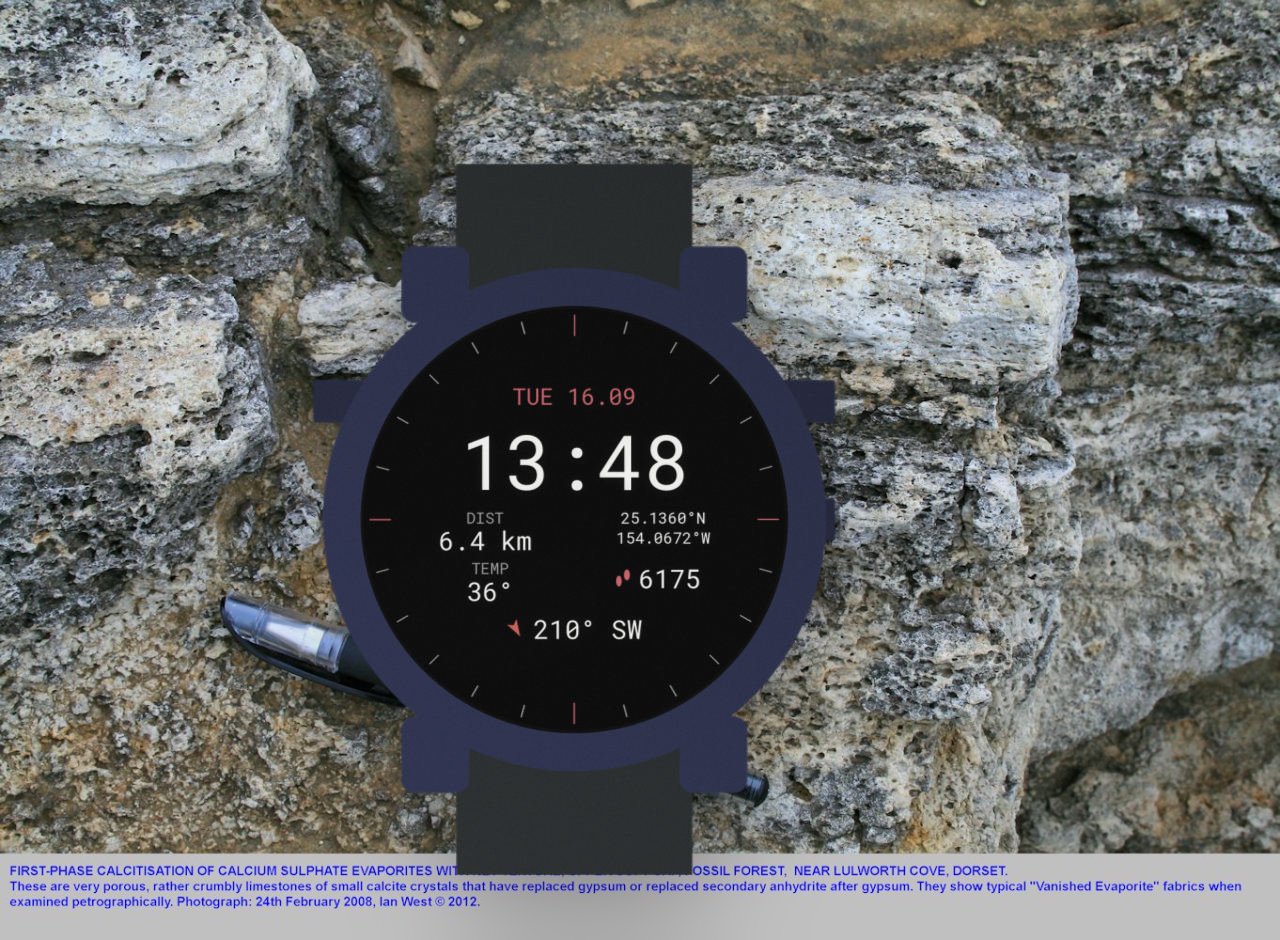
13:48
